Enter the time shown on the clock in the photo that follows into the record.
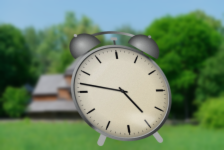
4:47
